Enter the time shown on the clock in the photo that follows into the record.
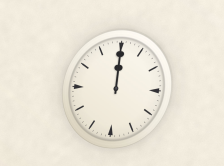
12:00
